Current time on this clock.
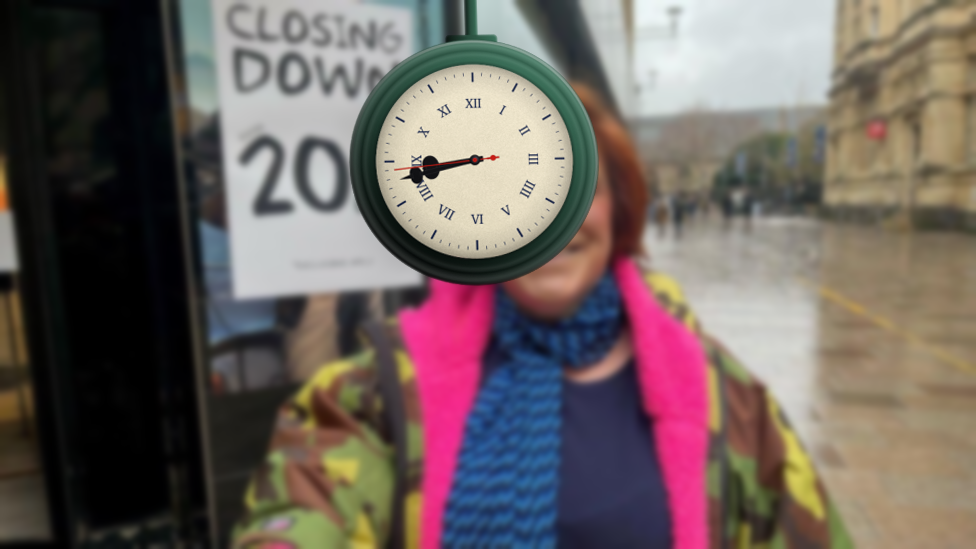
8:42:44
